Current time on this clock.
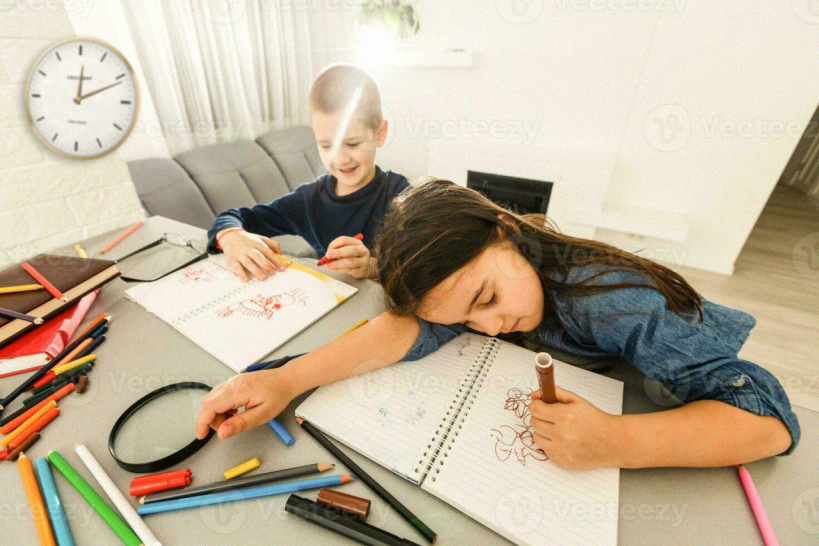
12:11
